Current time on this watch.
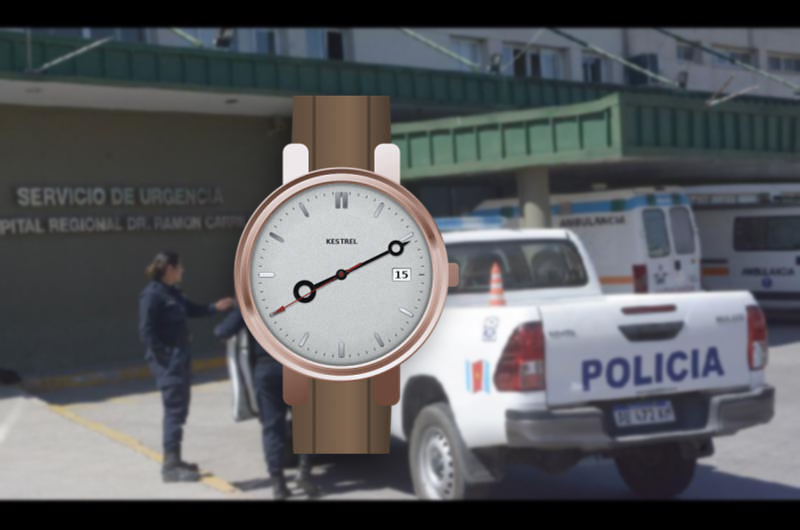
8:10:40
